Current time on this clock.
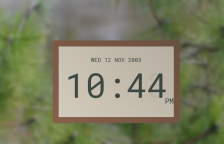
10:44
